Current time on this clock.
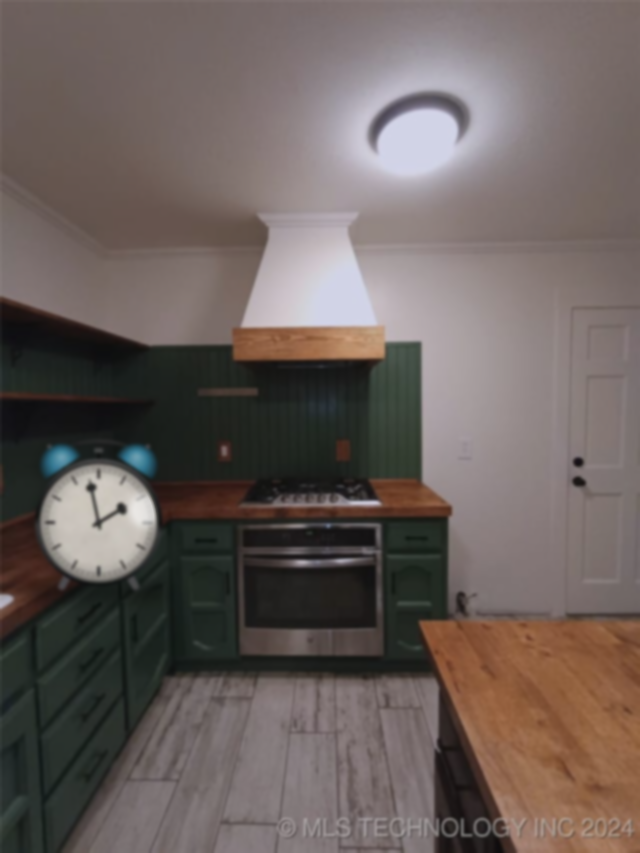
1:58
